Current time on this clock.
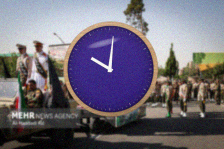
10:01
